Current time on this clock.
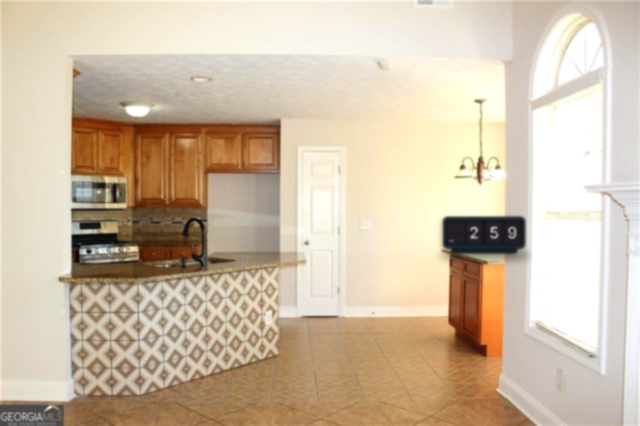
2:59
